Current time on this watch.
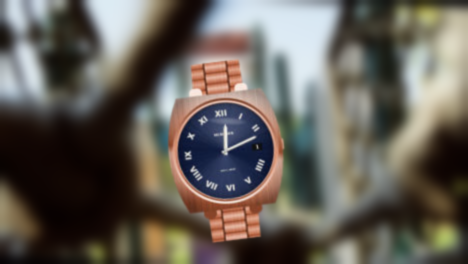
12:12
